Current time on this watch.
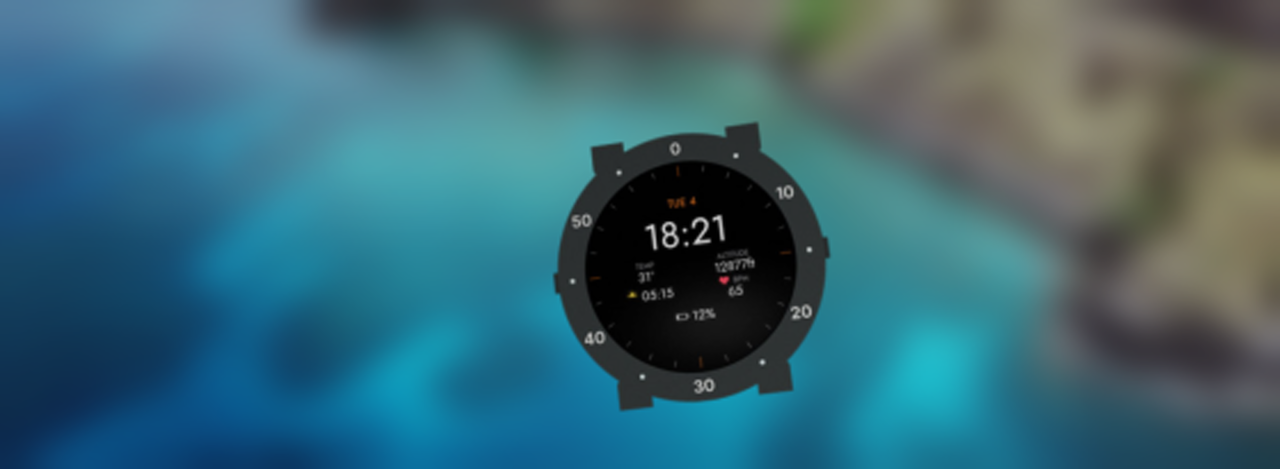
18:21
